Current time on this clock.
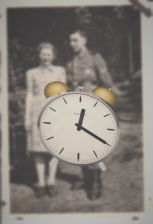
12:20
